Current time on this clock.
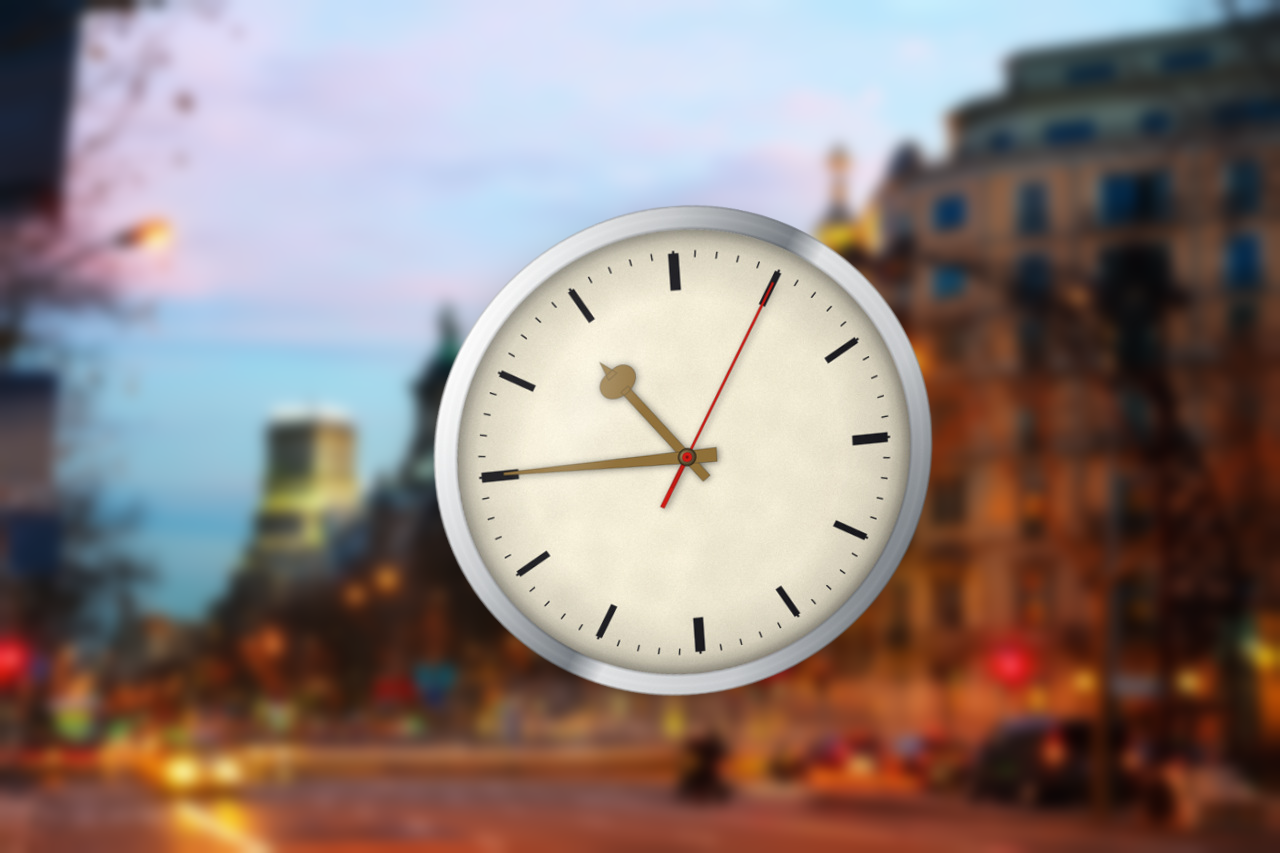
10:45:05
